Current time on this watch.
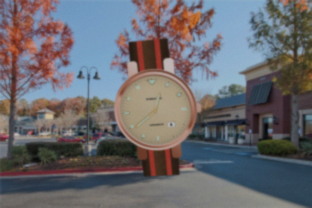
12:39
